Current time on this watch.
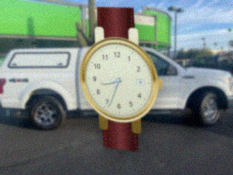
8:34
